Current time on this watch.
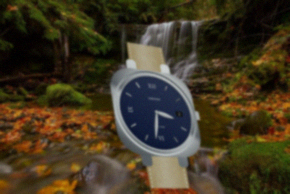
3:32
